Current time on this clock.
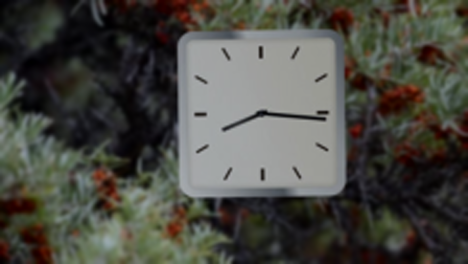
8:16
